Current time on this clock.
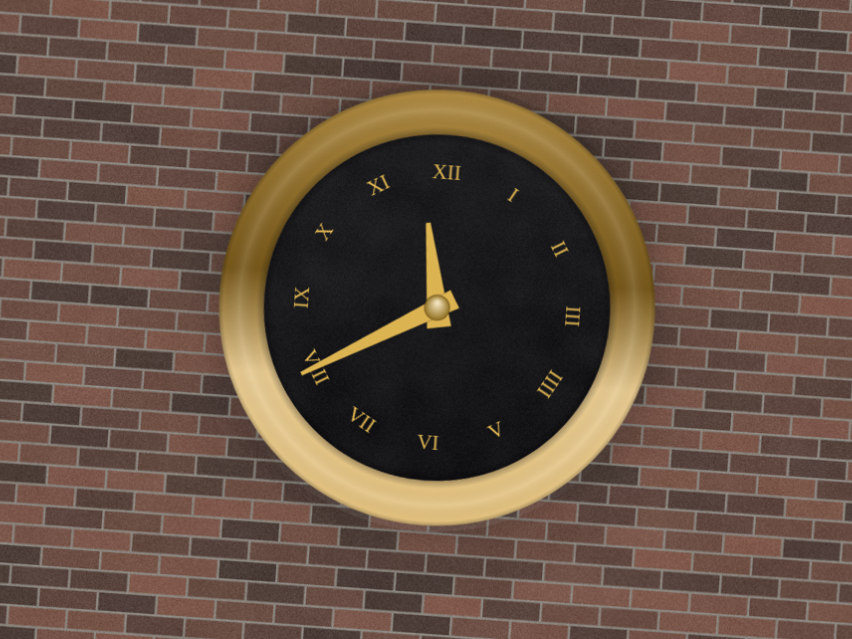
11:40
